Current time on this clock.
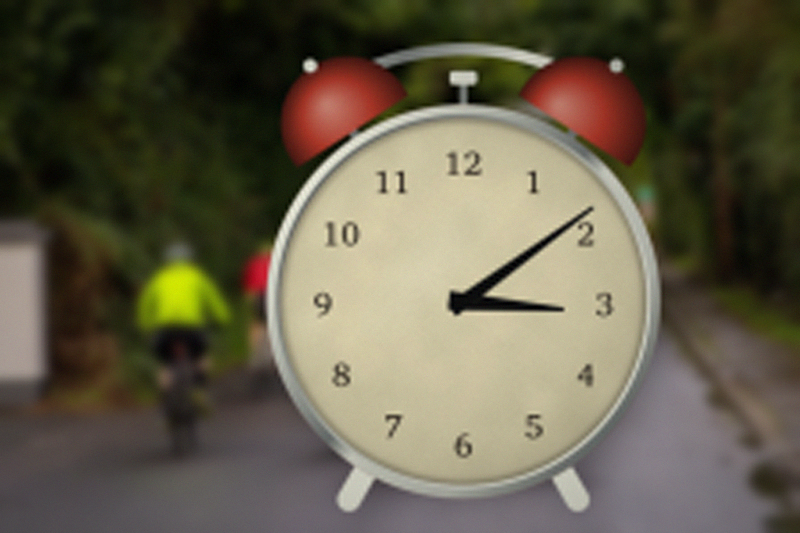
3:09
